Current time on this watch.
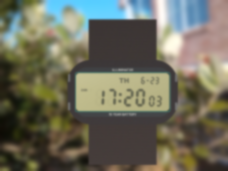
17:20:03
